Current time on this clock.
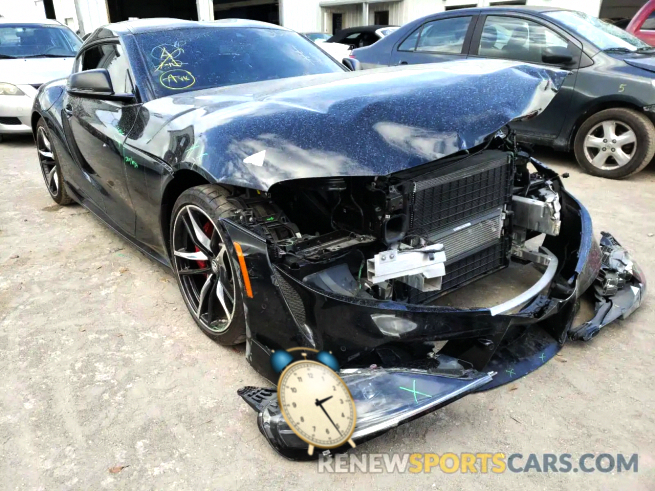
2:26
